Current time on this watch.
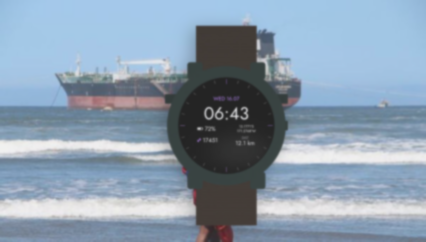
6:43
